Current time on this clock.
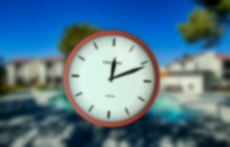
12:11
